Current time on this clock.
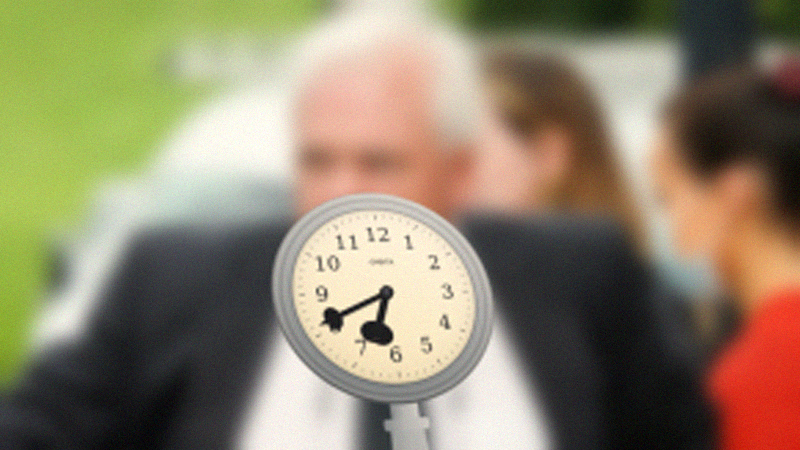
6:41
